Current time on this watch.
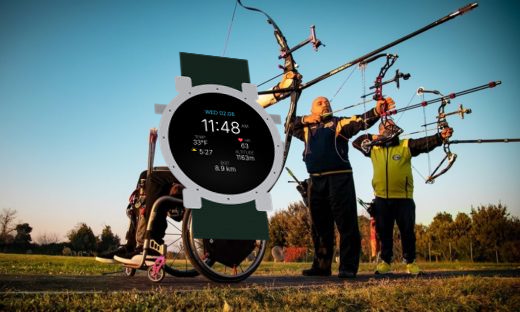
11:48
